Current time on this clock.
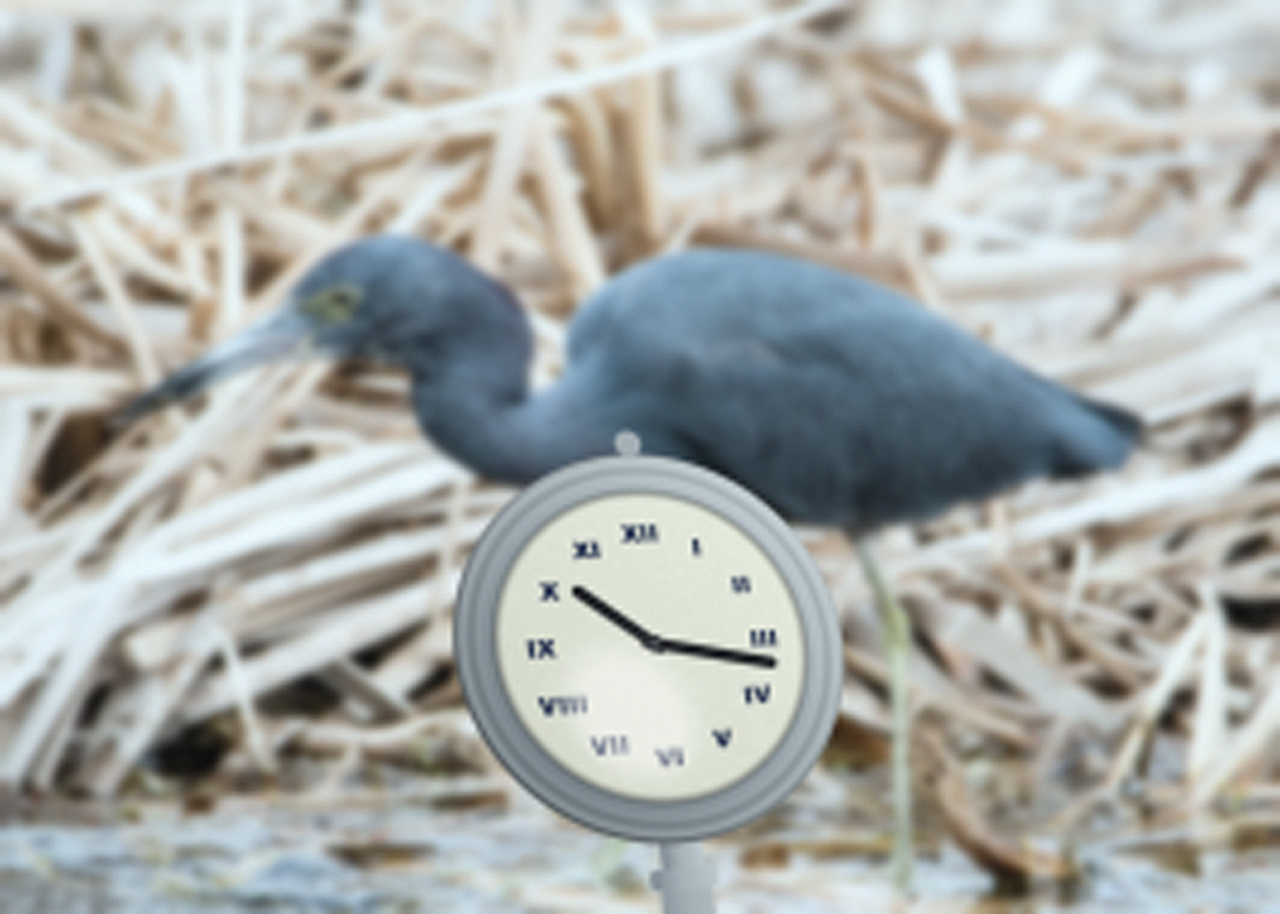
10:17
